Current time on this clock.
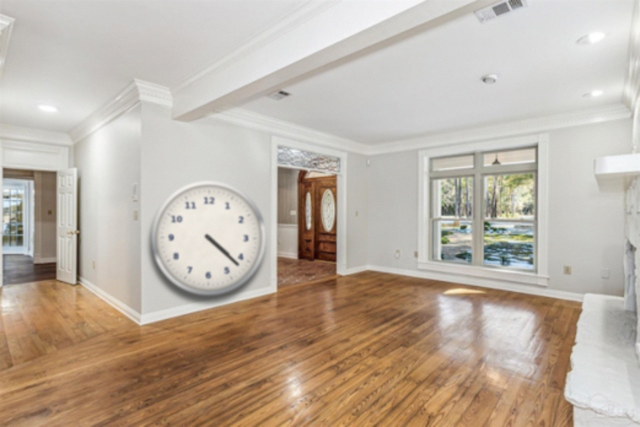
4:22
